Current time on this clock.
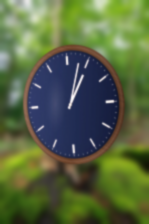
1:03
